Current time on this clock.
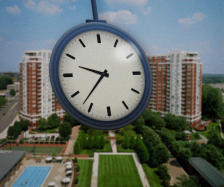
9:37
